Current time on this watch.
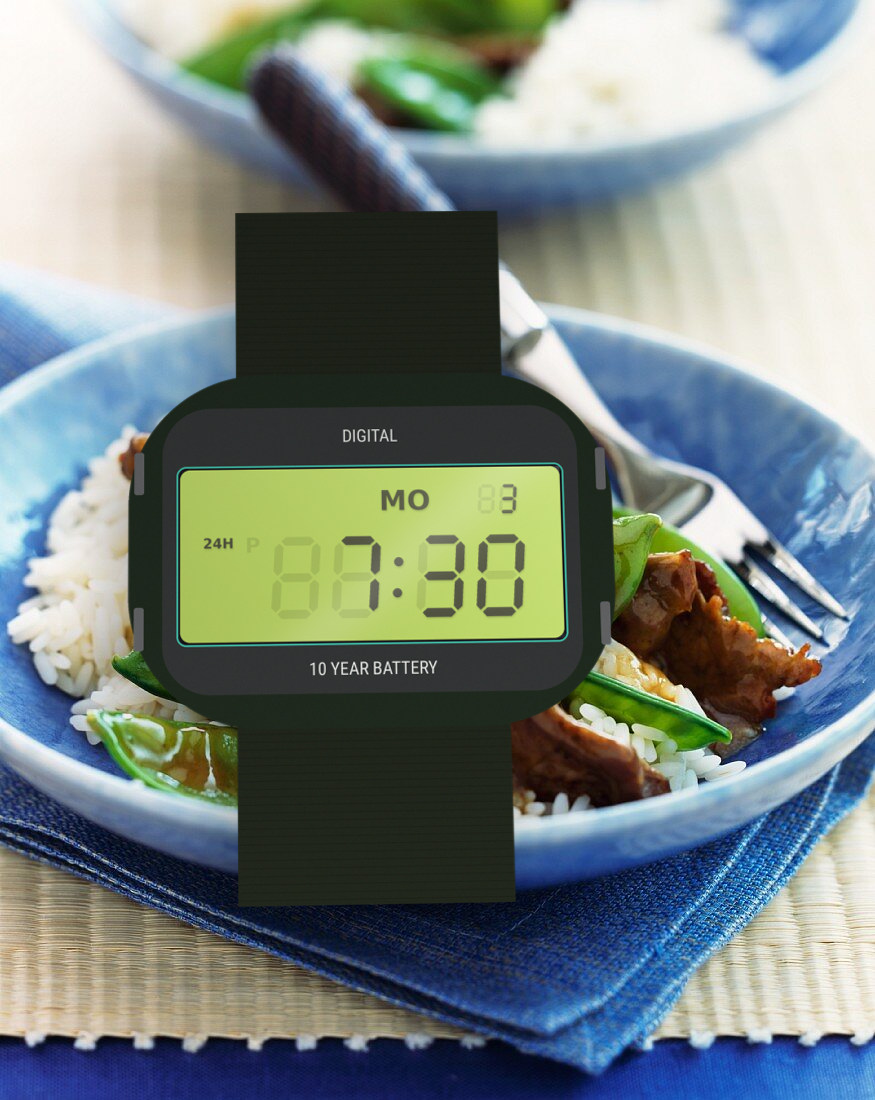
7:30
